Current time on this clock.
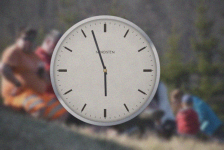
5:57
